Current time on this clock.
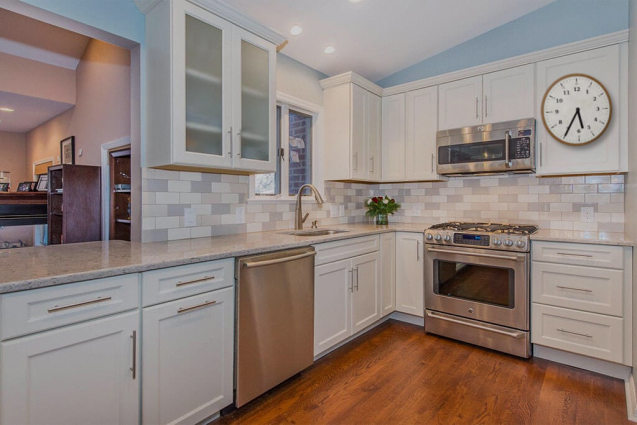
5:35
